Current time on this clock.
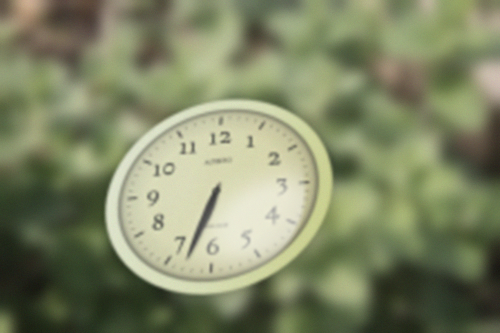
6:33
